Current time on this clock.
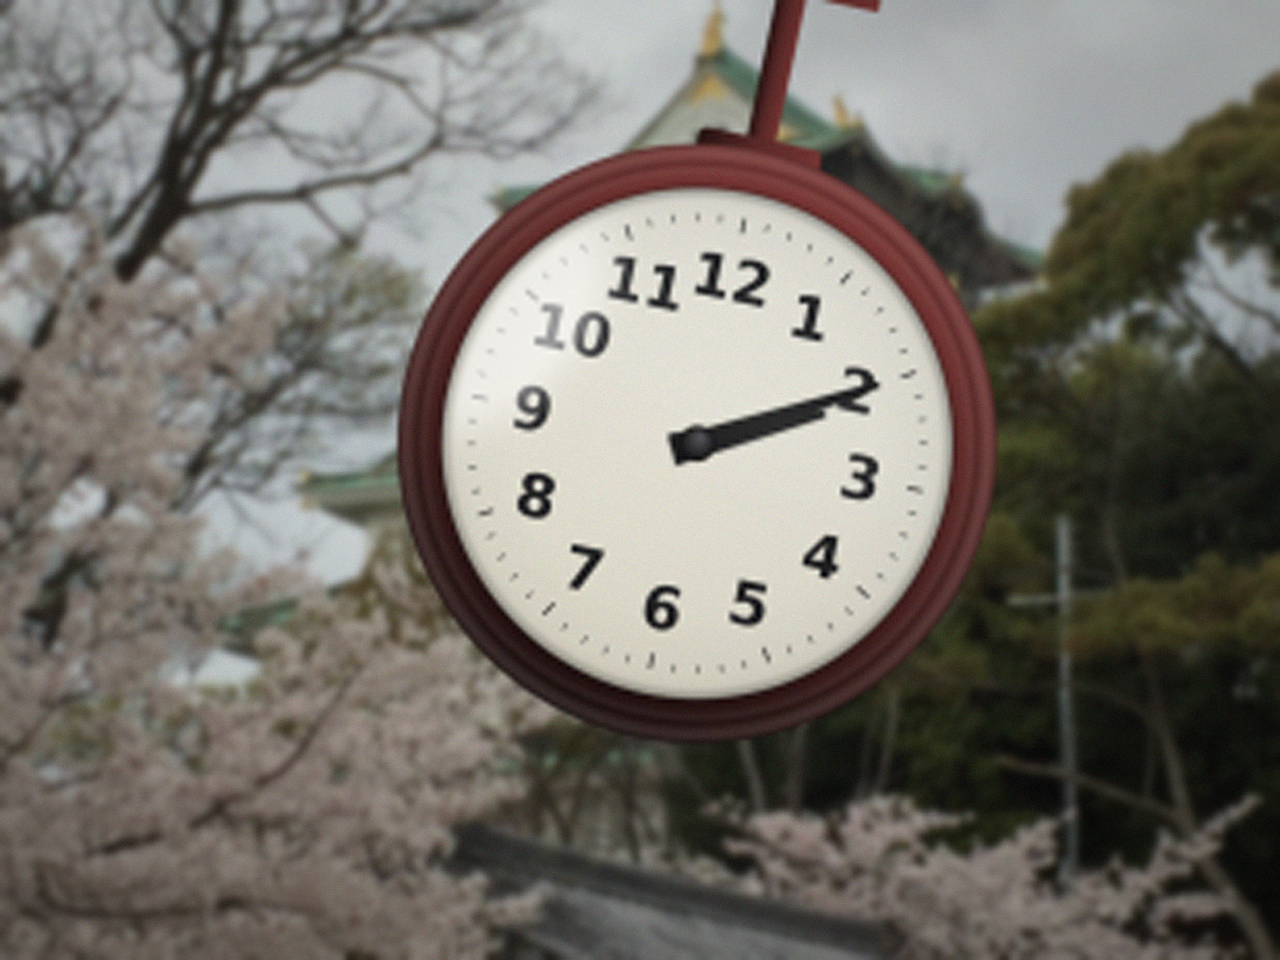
2:10
